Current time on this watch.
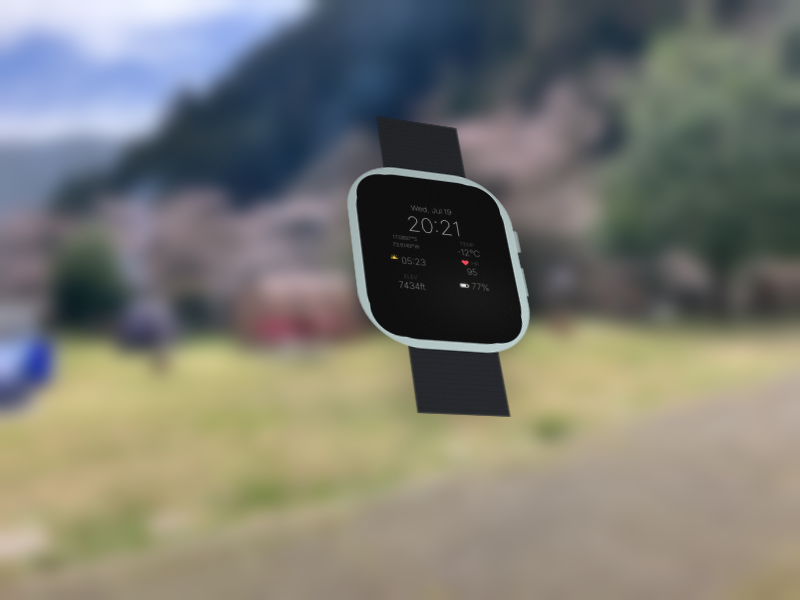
20:21
